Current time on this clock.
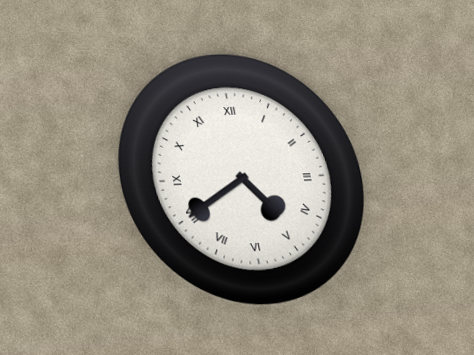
4:40
